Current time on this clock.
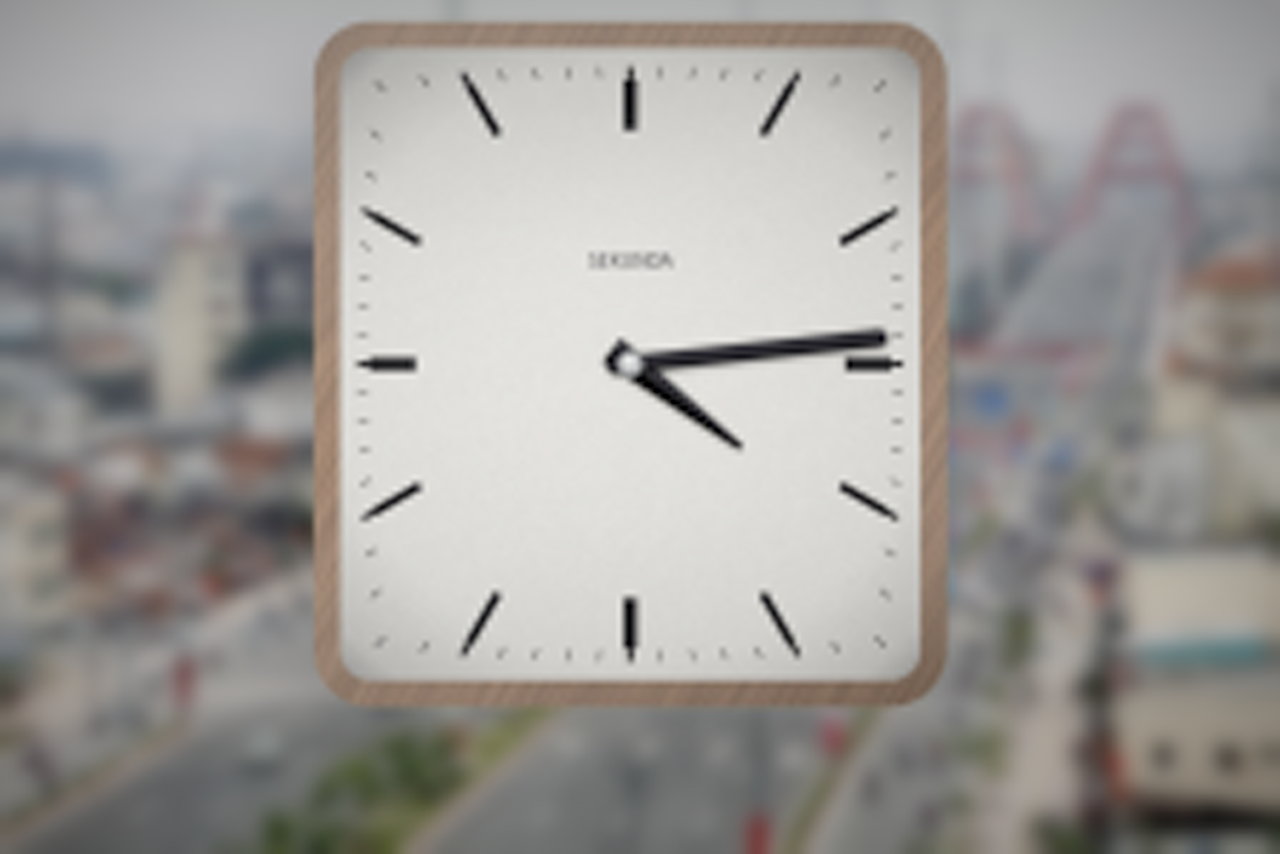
4:14
